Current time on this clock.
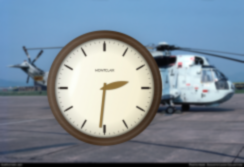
2:31
